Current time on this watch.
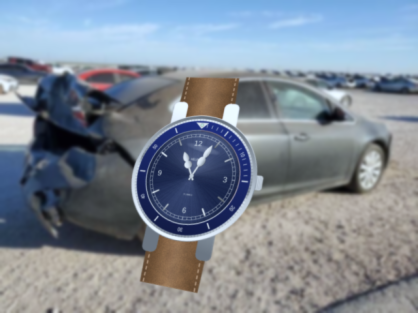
11:04
